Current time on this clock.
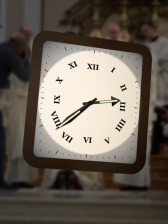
2:38
